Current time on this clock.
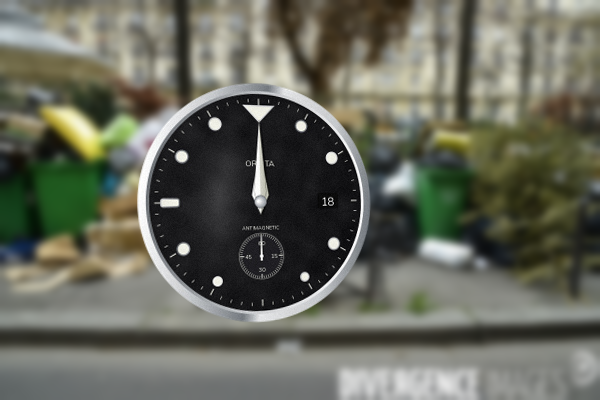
12:00
